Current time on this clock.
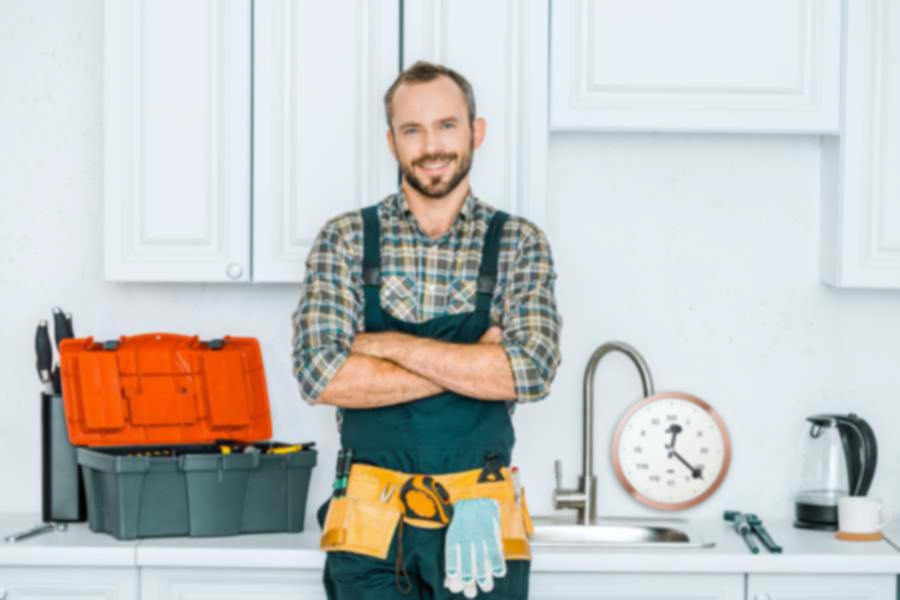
12:22
